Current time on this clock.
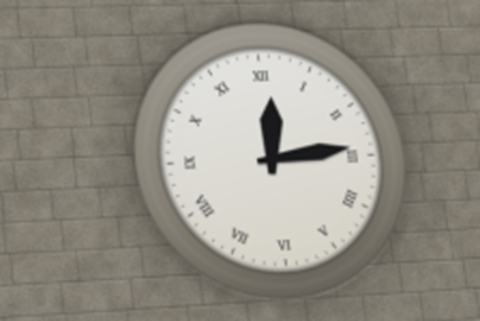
12:14
